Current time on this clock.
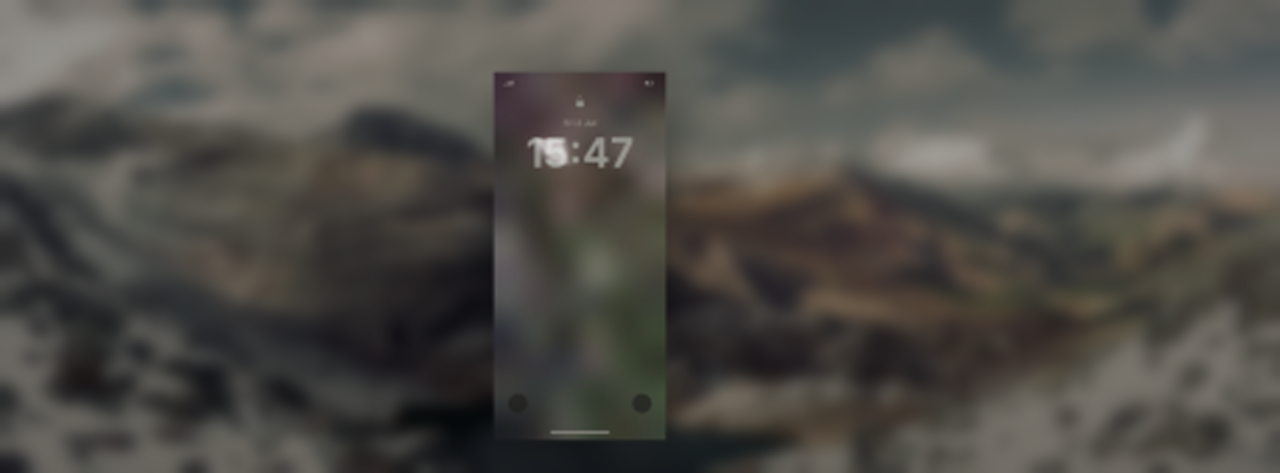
15:47
